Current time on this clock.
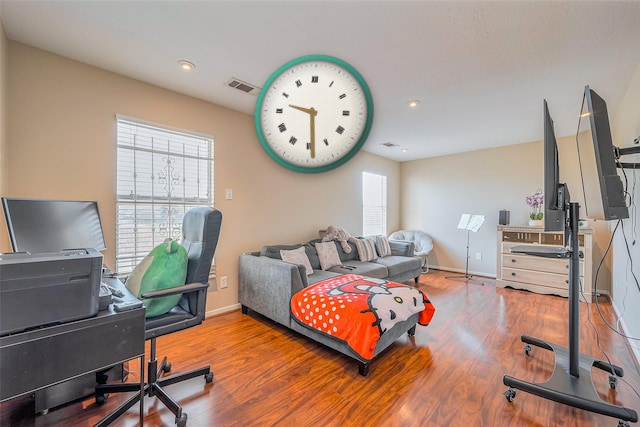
9:29
